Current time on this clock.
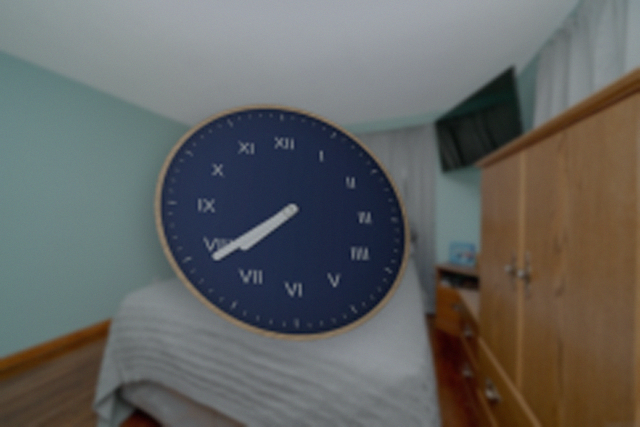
7:39
